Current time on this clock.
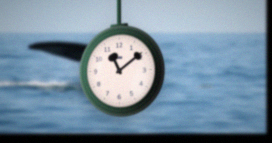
11:09
